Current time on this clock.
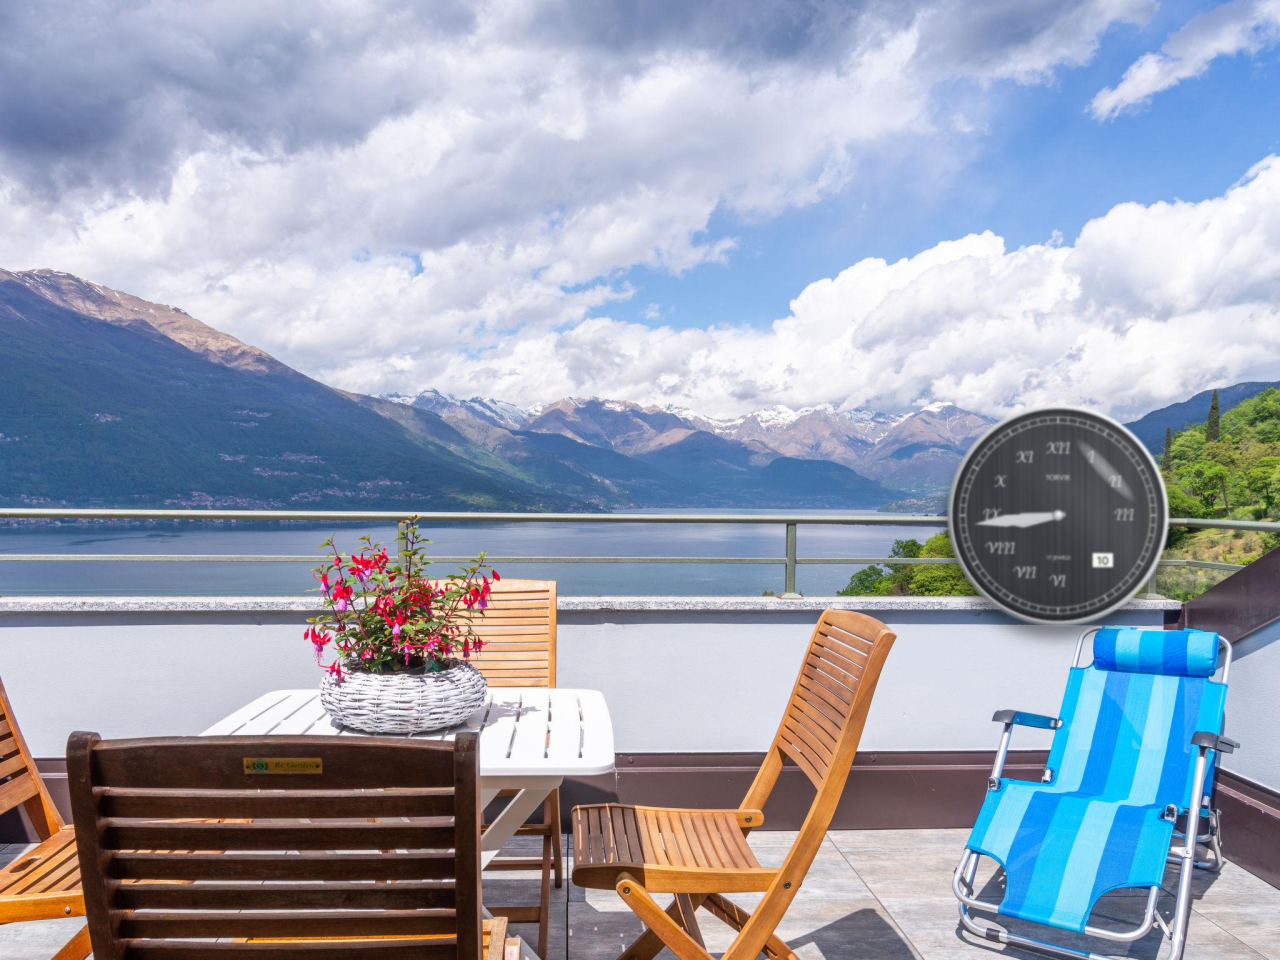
8:44
